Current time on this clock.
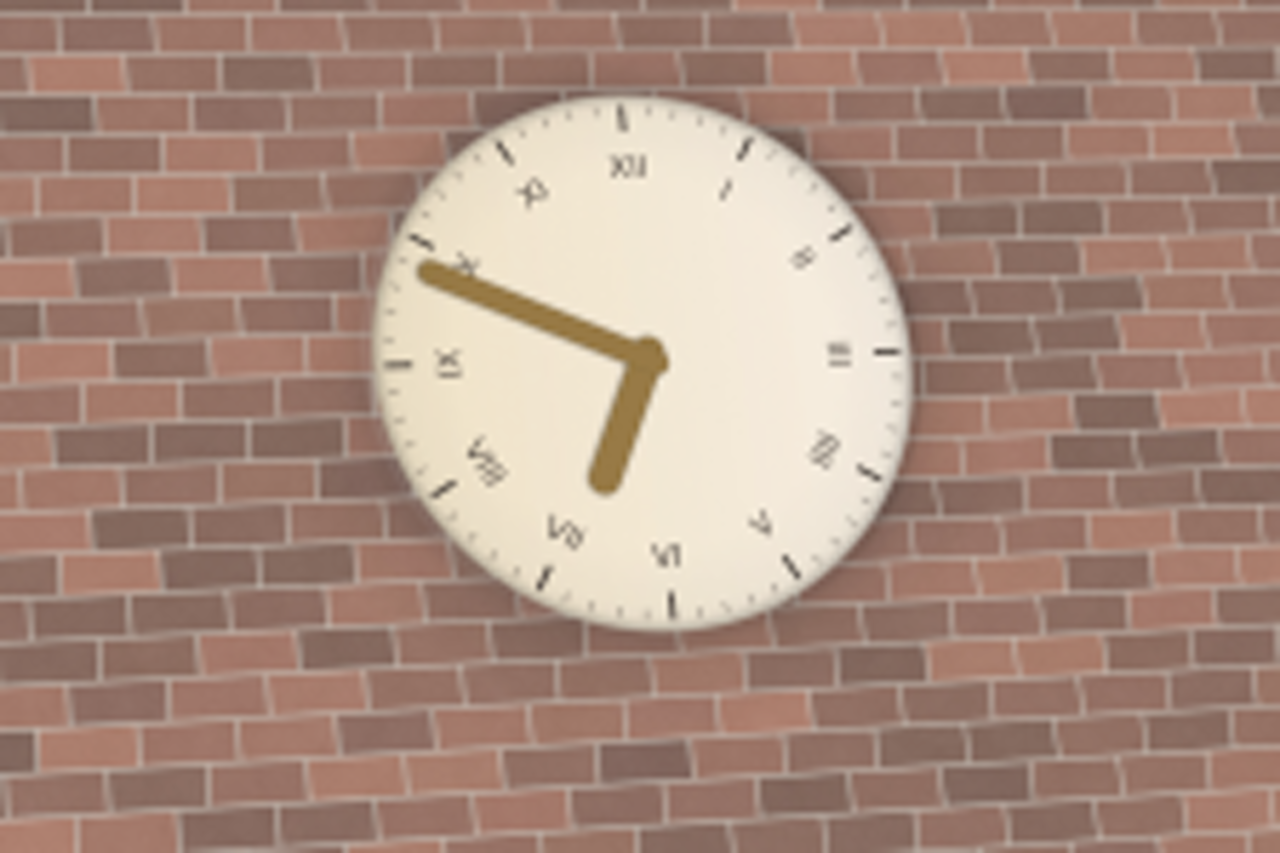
6:49
